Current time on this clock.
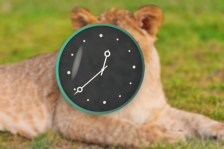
12:39
